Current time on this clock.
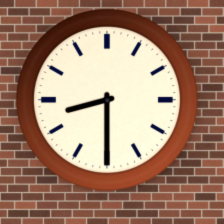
8:30
